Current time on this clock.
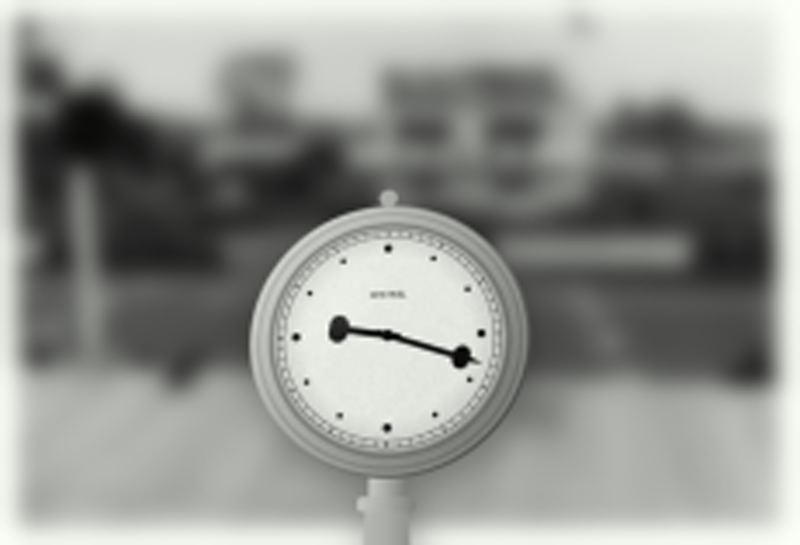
9:18
